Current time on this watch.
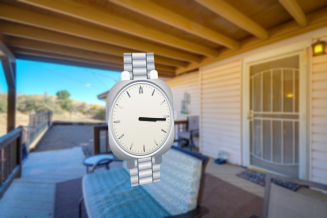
3:16
